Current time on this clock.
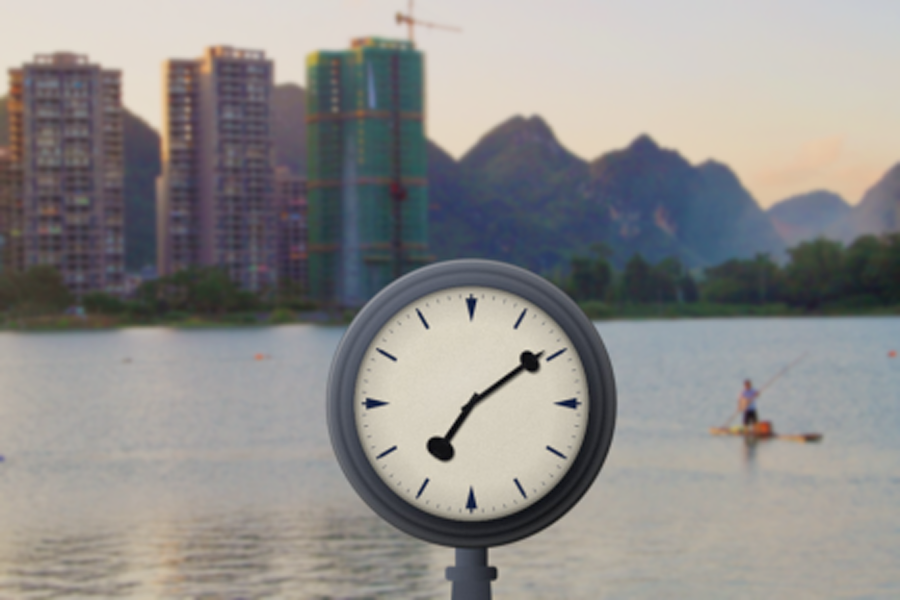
7:09
